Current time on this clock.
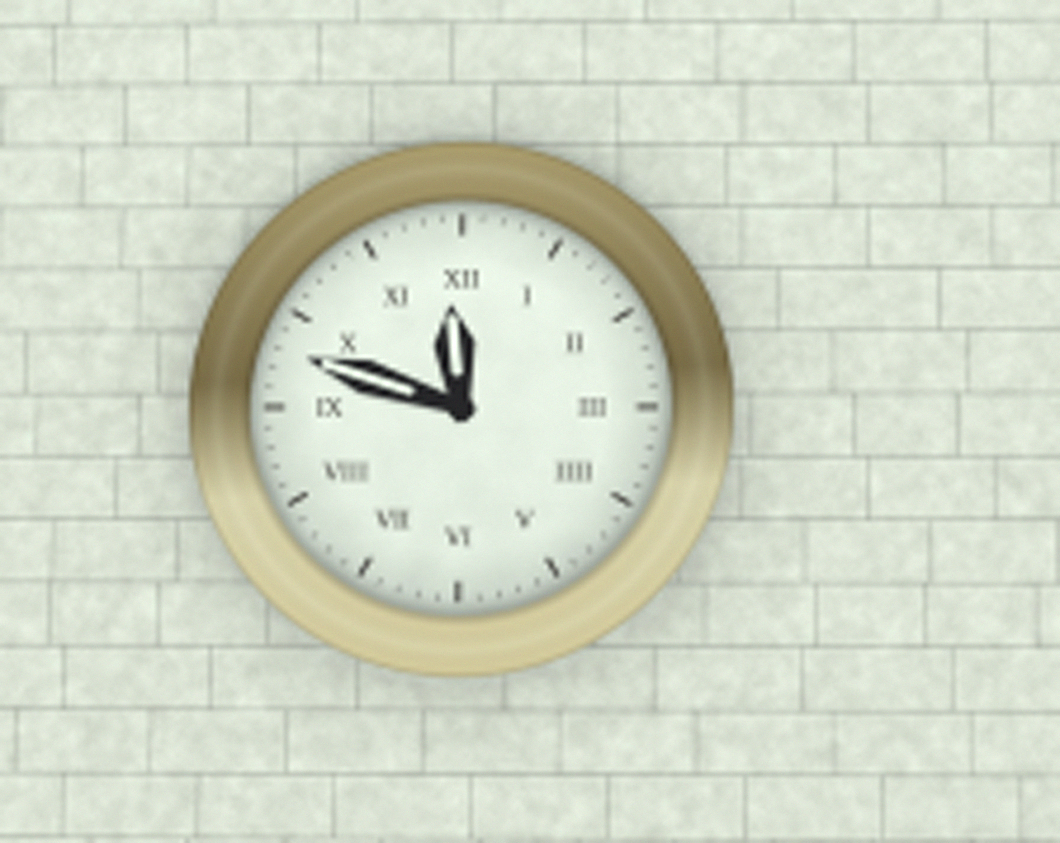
11:48
